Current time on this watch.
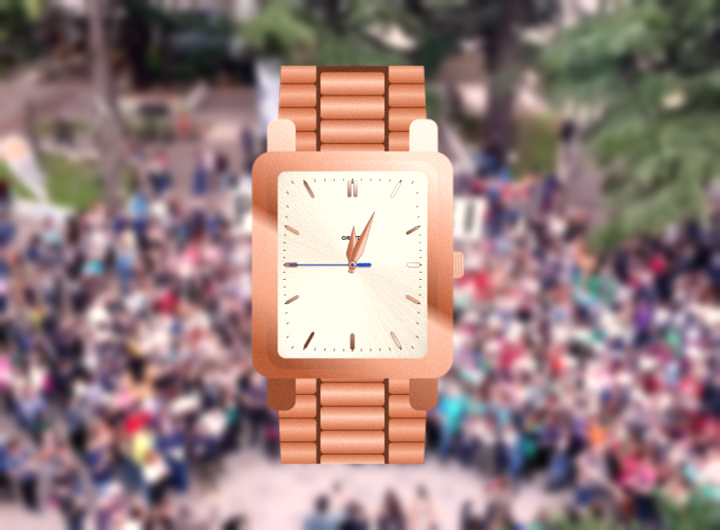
12:03:45
